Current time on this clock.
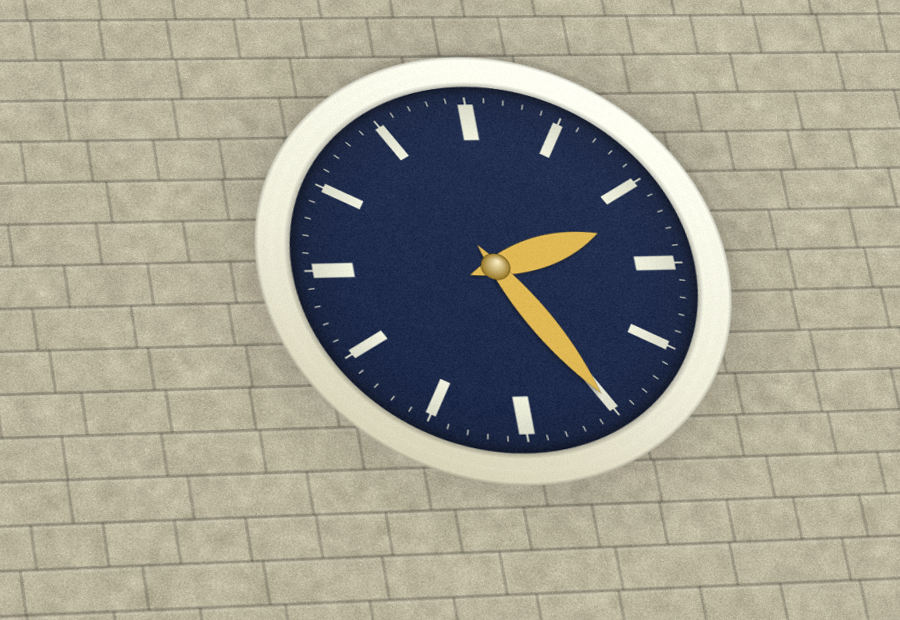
2:25
